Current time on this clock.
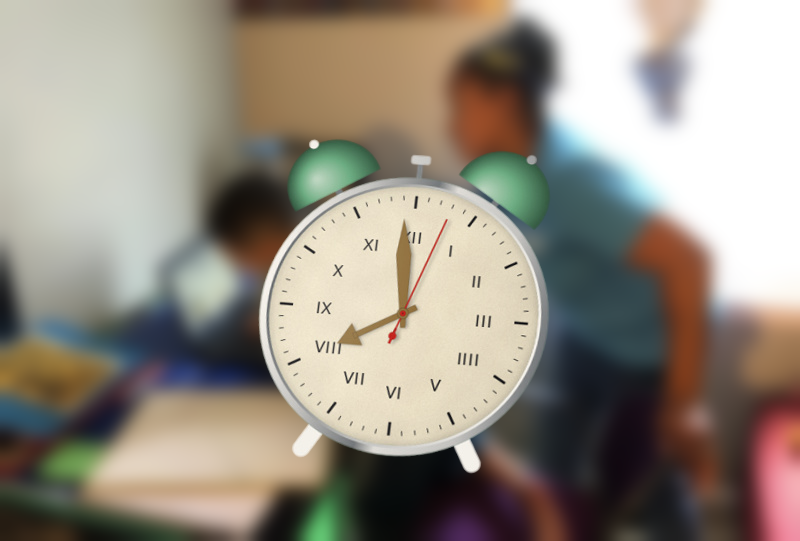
7:59:03
